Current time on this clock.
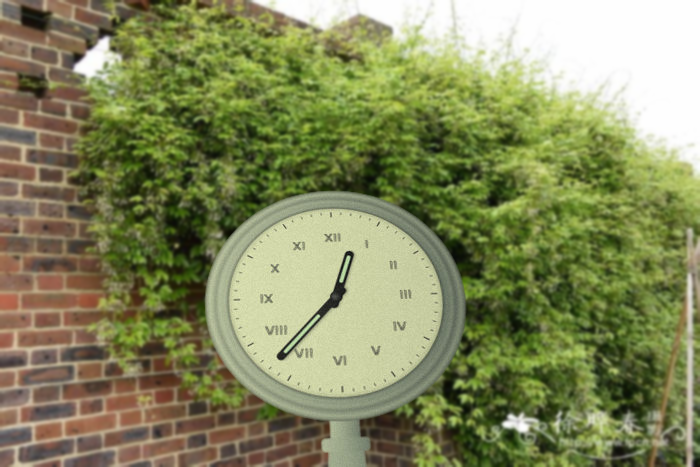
12:37
